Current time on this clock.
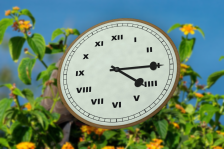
4:15
